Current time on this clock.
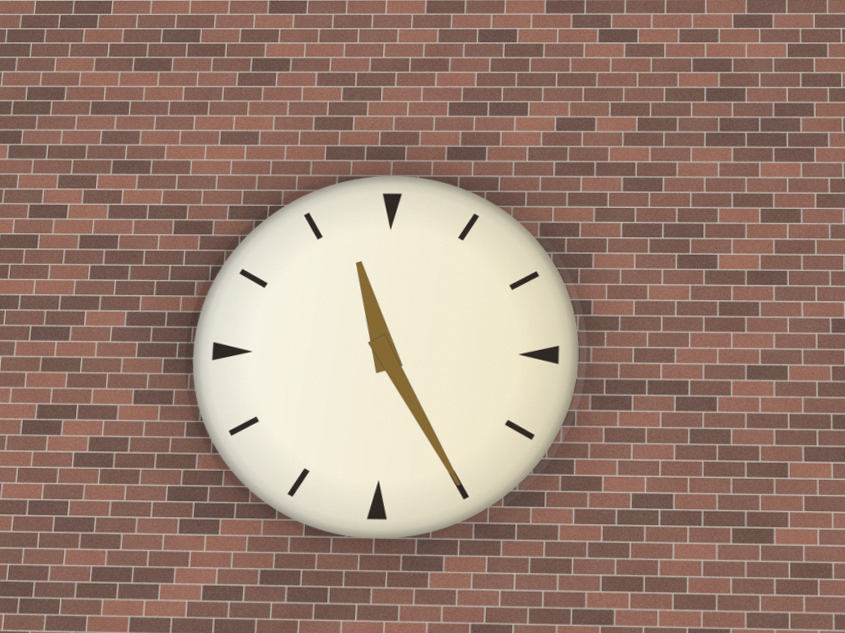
11:25
